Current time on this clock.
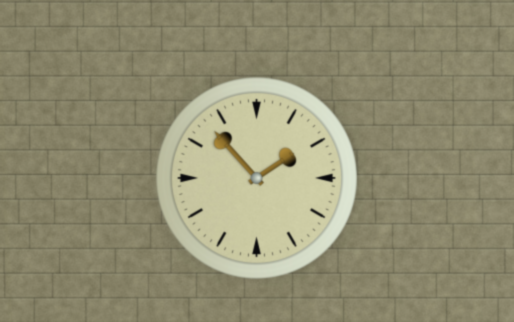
1:53
